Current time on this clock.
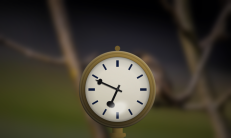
6:49
